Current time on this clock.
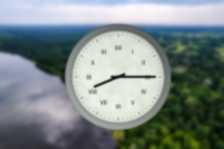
8:15
